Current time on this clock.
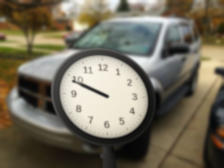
9:49
